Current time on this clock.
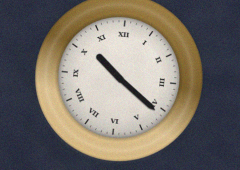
10:21
